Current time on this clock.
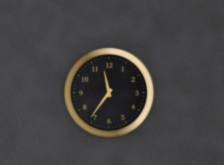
11:36
